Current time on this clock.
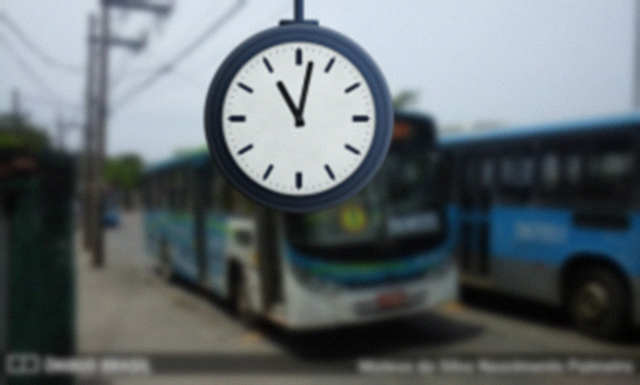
11:02
